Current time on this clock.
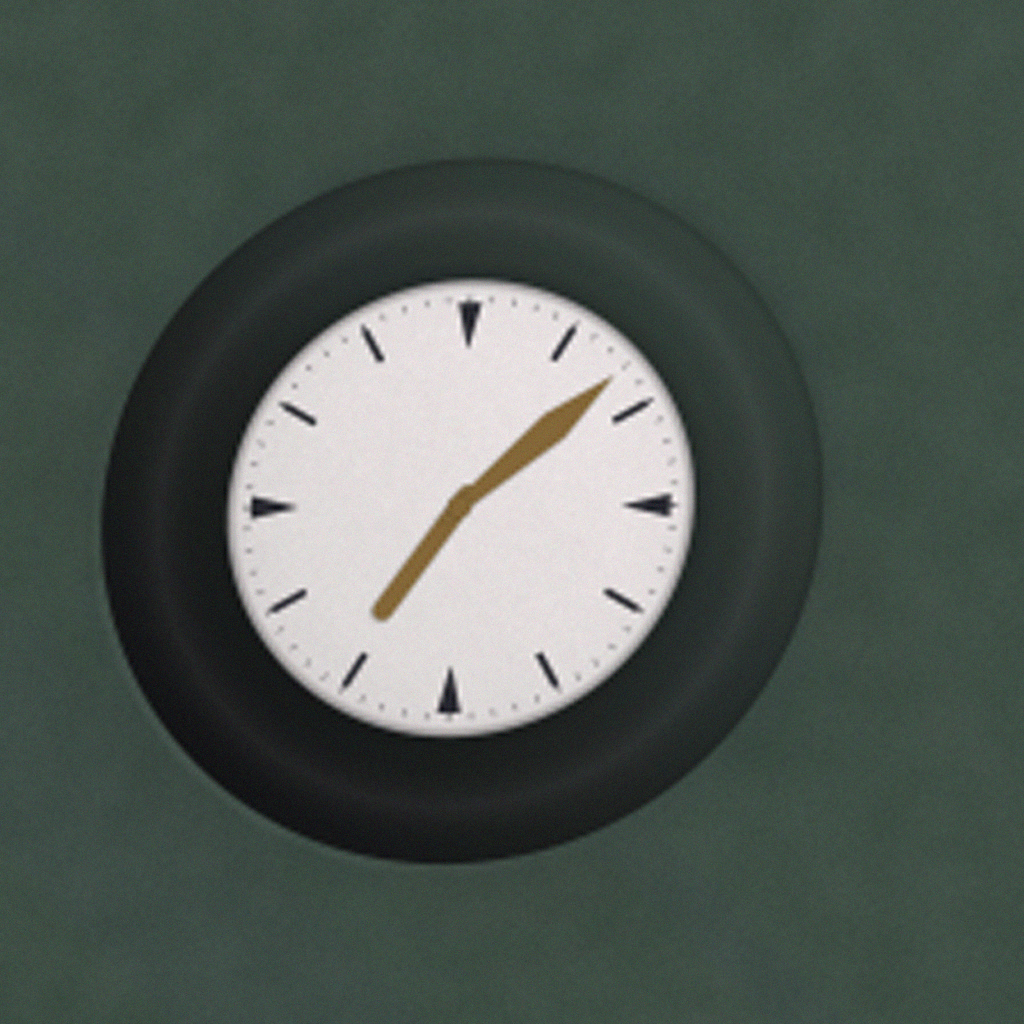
7:08
